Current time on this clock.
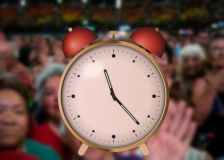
11:23
